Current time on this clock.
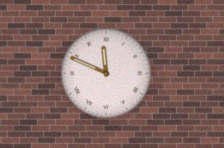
11:49
